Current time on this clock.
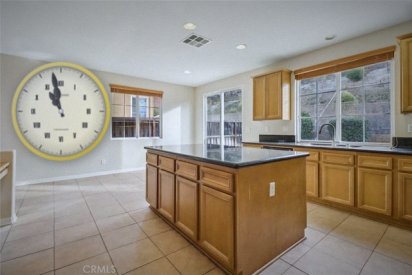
10:58
